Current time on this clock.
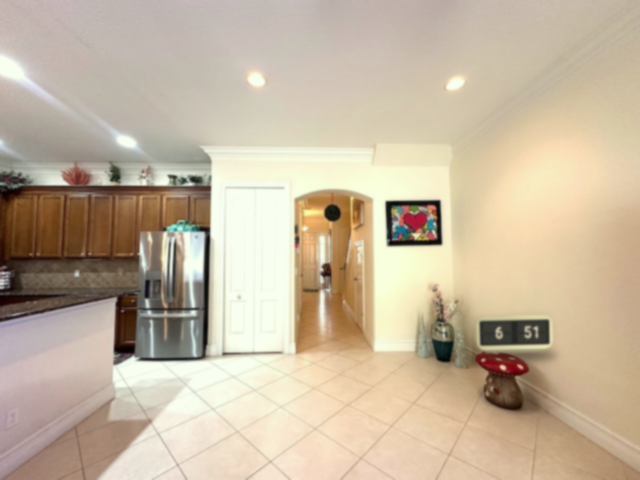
6:51
